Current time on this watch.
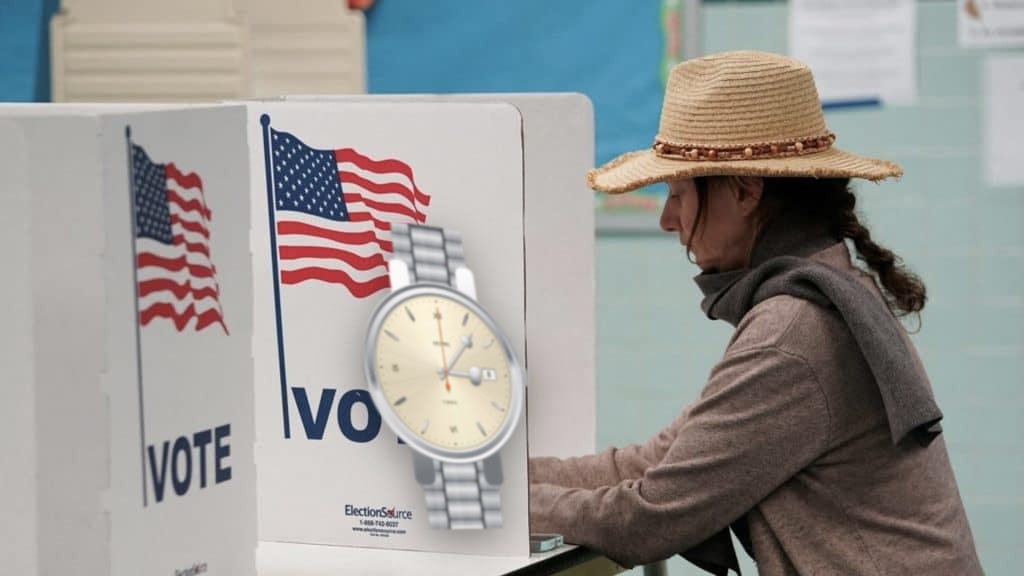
3:07:00
